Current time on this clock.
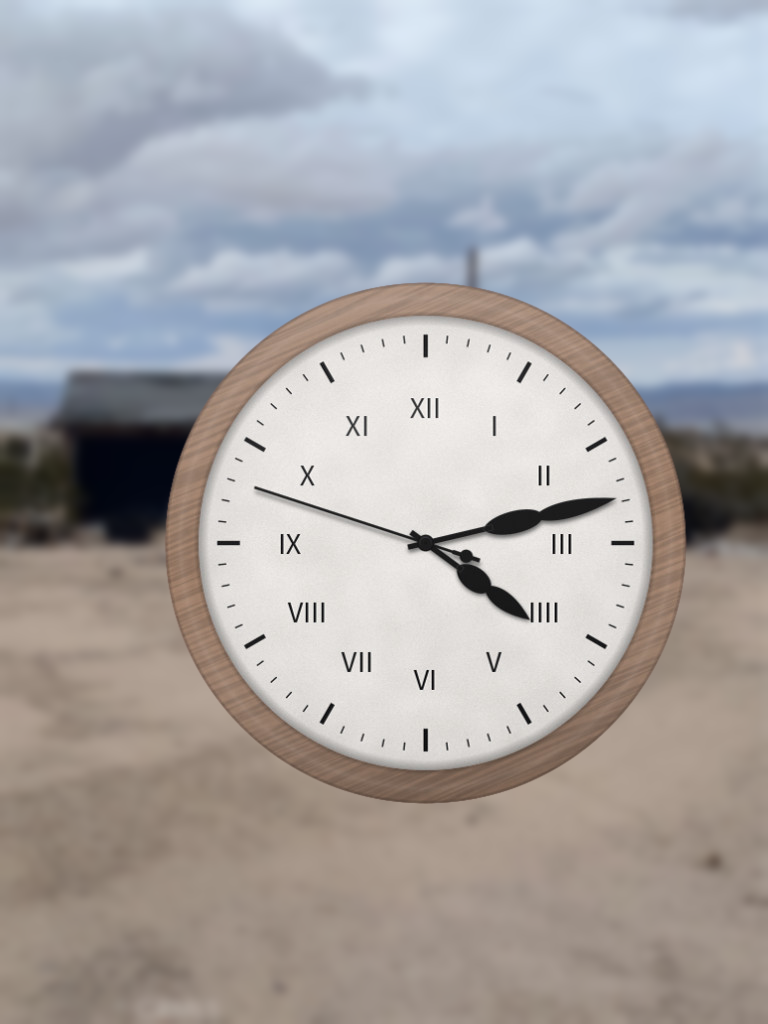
4:12:48
